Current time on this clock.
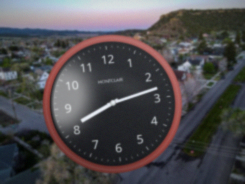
8:13
